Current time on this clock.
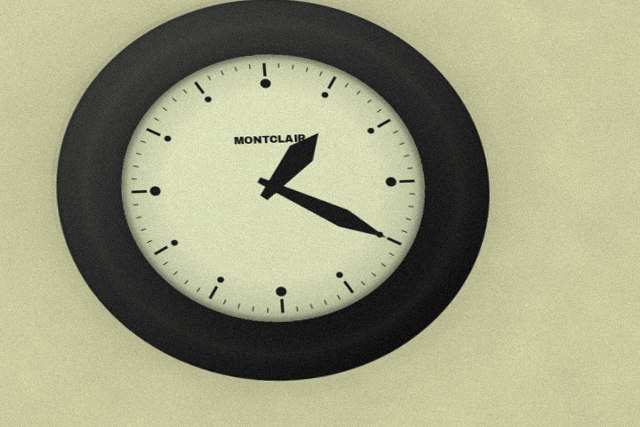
1:20
